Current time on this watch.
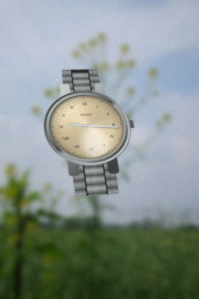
9:16
